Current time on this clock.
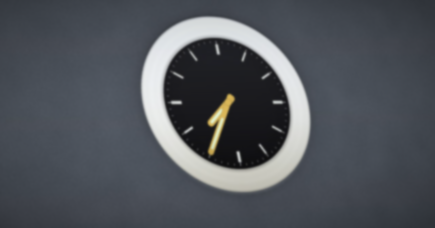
7:35
